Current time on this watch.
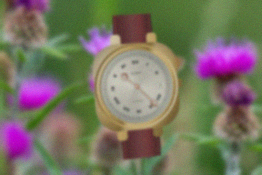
10:23
